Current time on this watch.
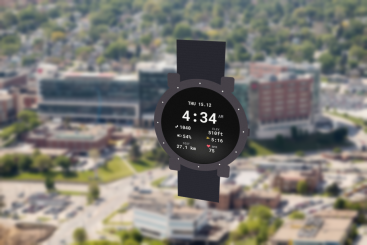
4:34
